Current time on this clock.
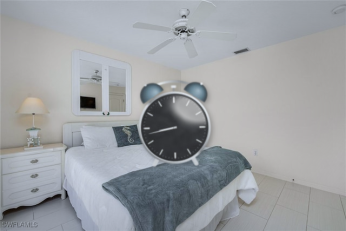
8:43
